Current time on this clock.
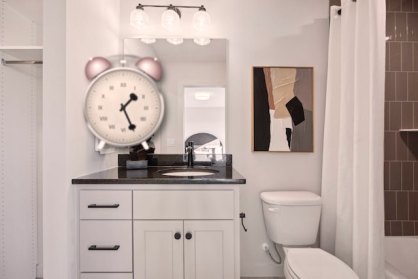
1:26
